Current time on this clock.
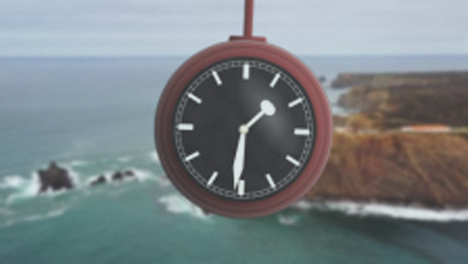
1:31
